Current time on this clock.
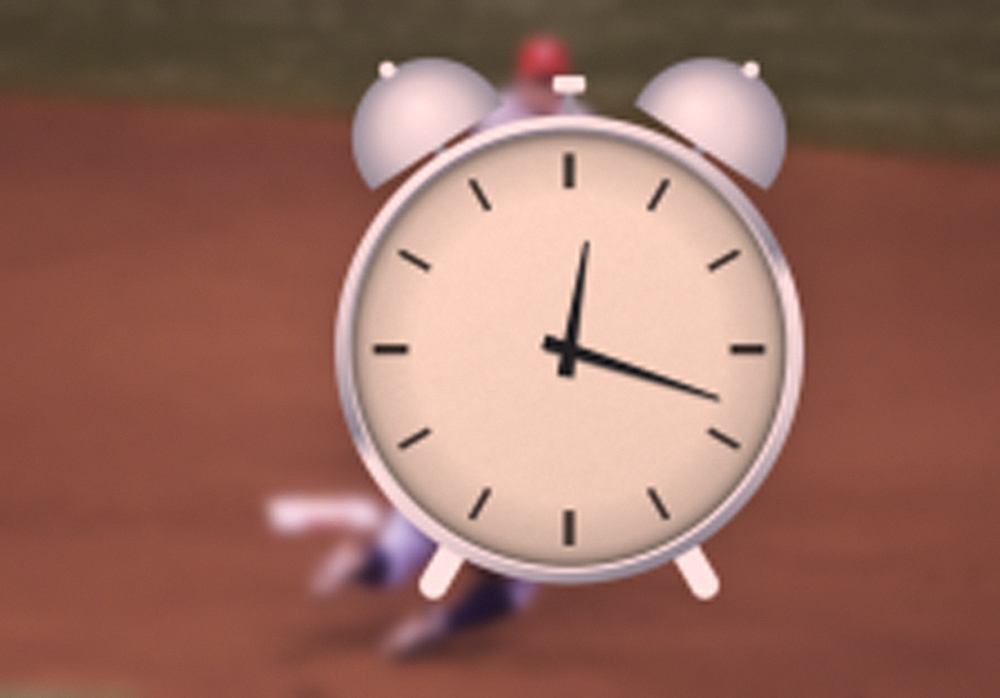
12:18
